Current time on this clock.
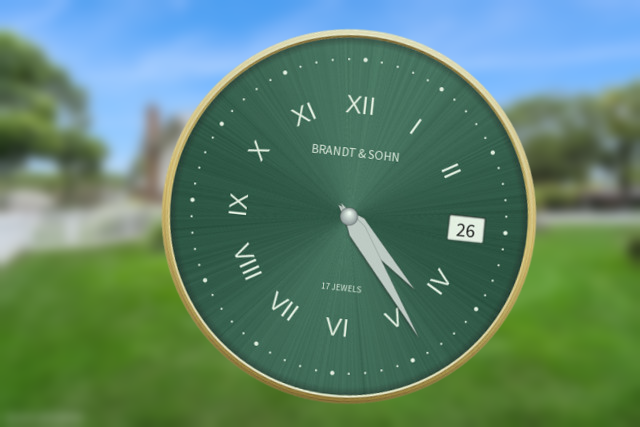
4:24
